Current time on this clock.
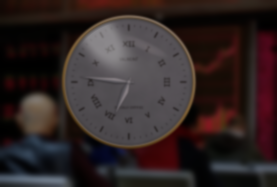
6:46
